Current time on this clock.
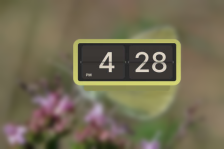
4:28
